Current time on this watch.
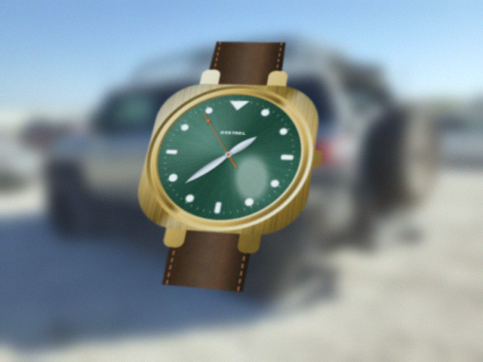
1:37:54
